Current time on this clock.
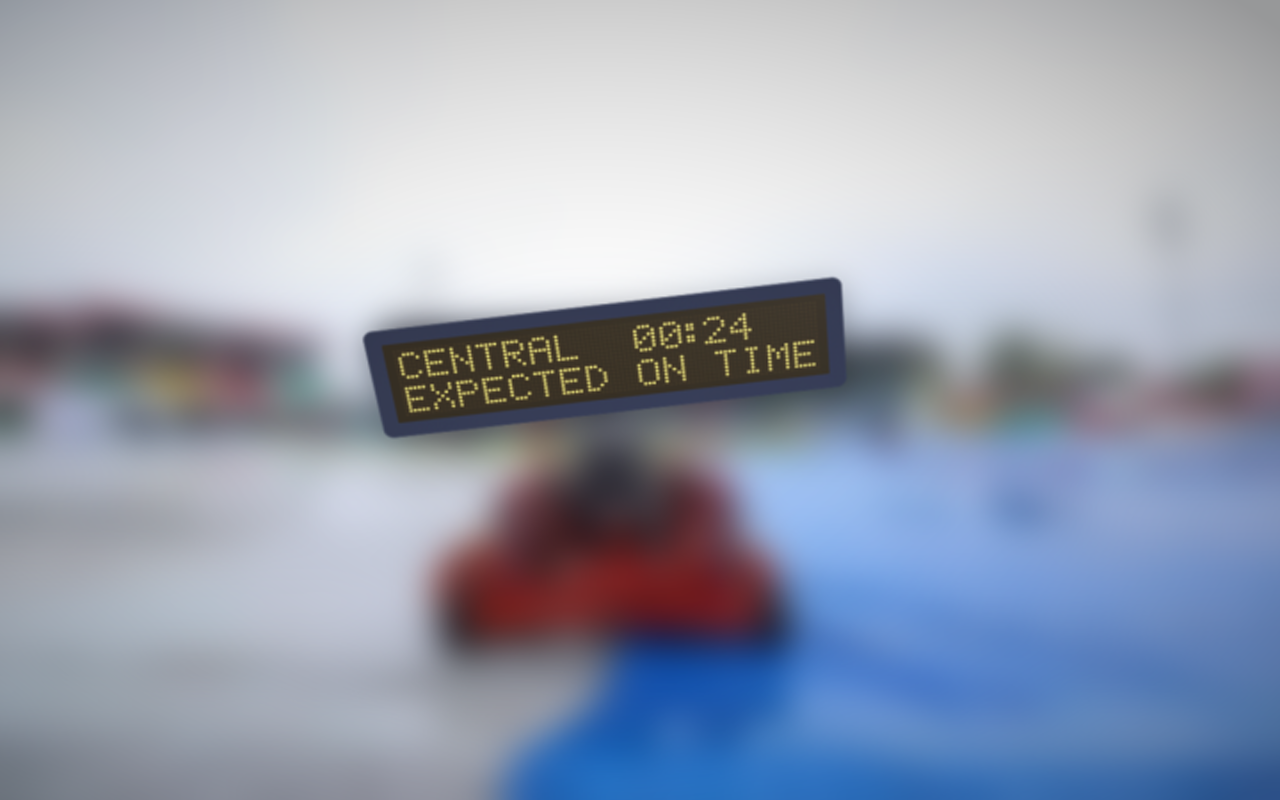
0:24
